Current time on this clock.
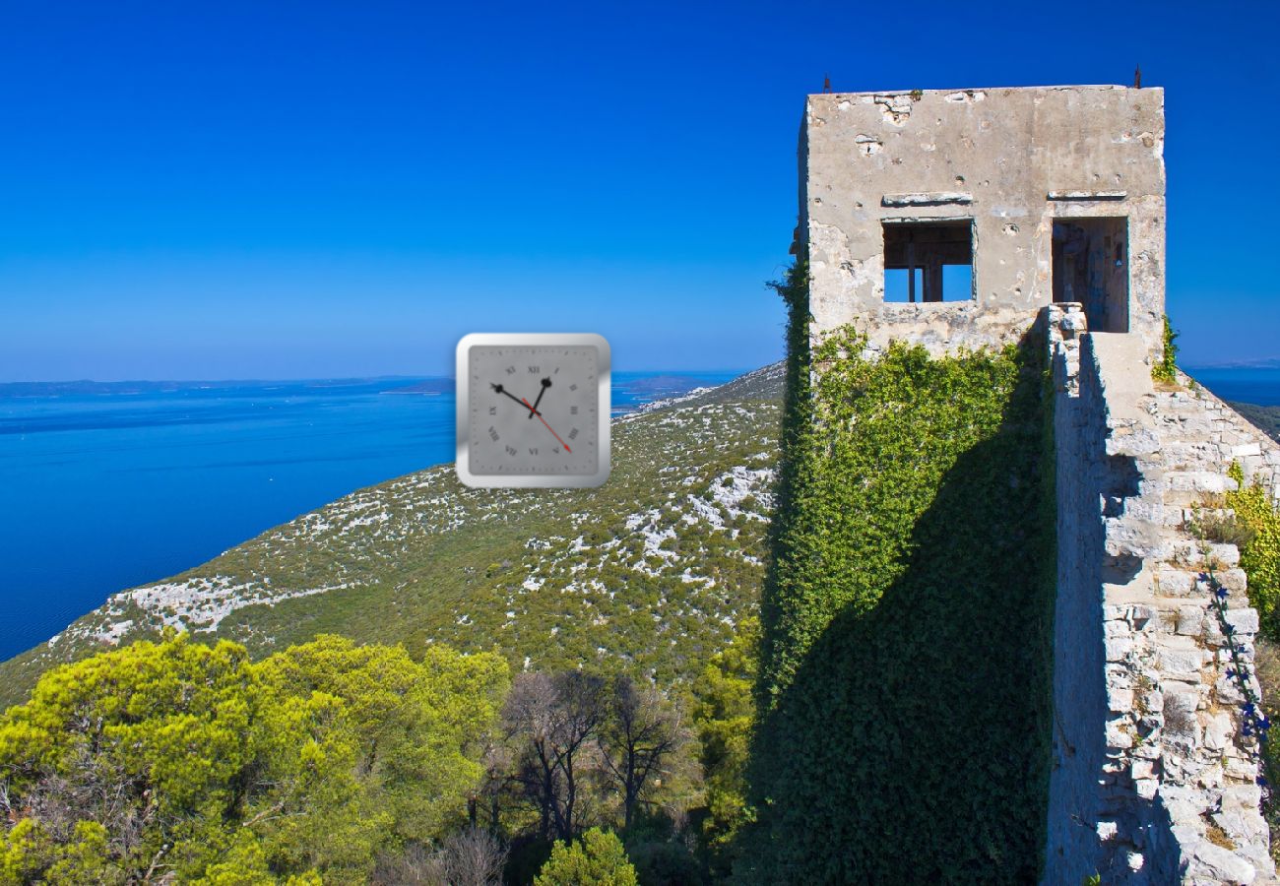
12:50:23
